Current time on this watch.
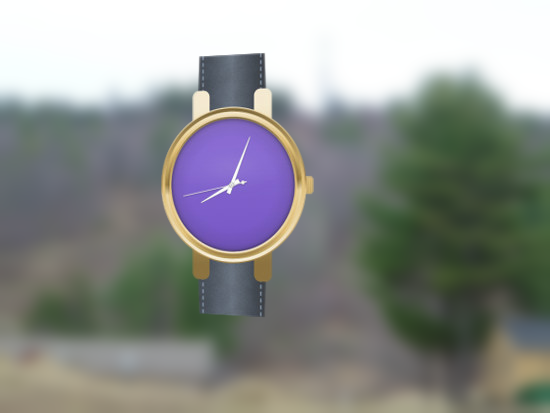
8:03:43
